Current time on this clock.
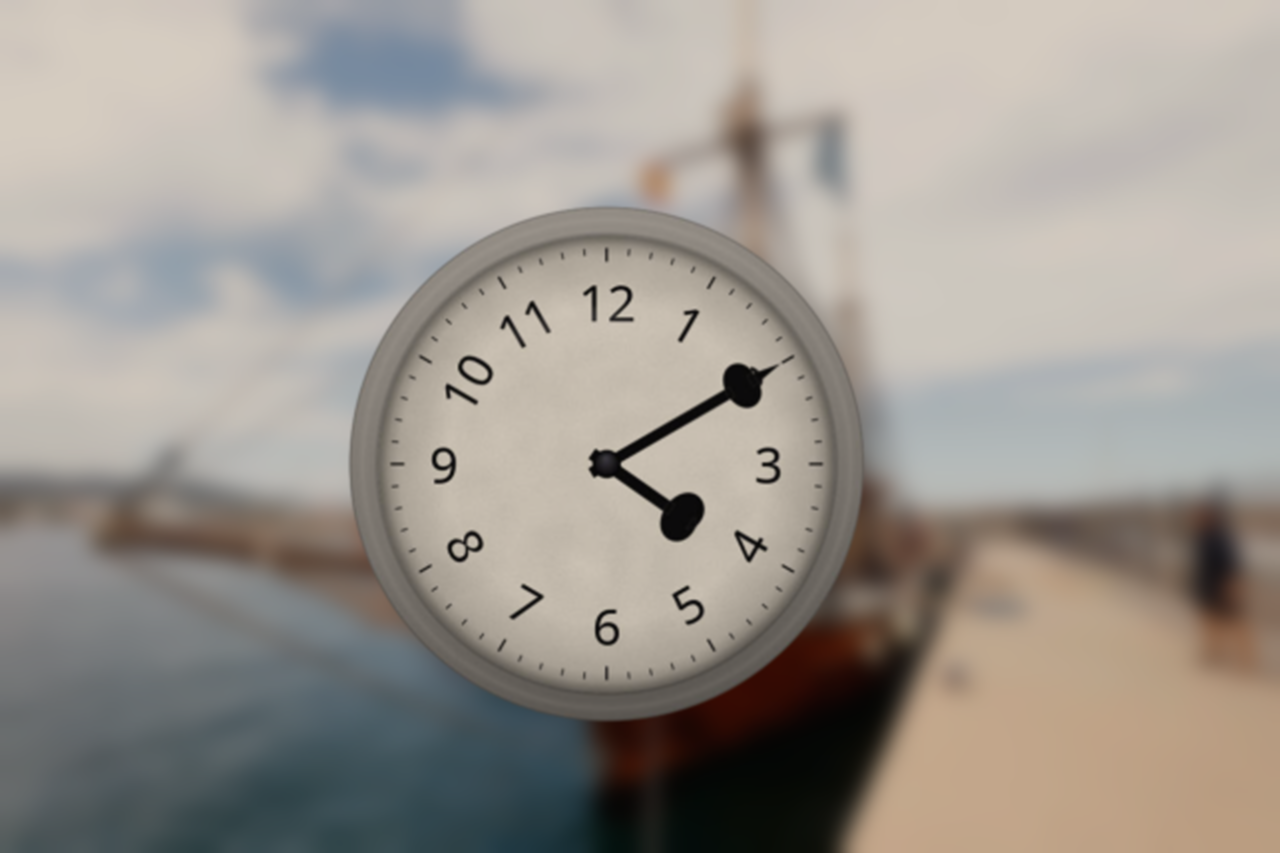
4:10
